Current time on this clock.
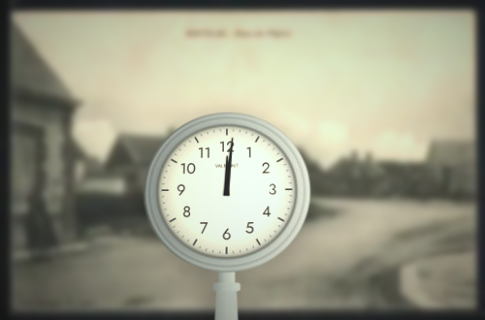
12:01
